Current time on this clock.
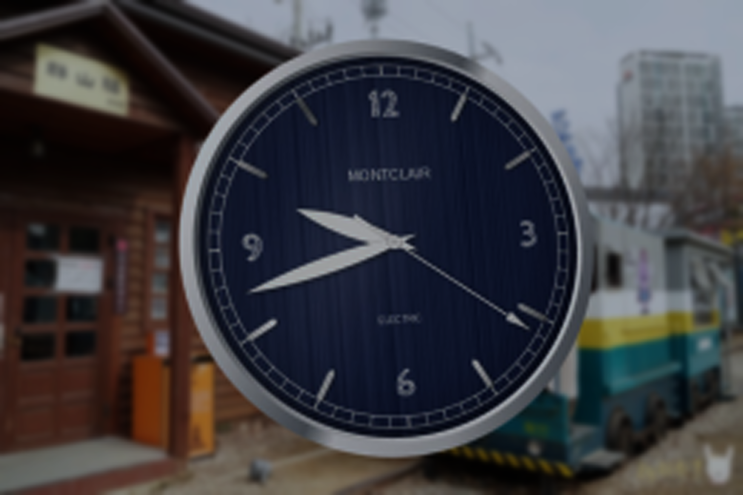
9:42:21
